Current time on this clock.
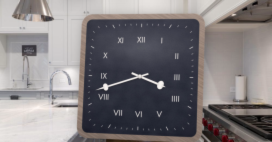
3:42
